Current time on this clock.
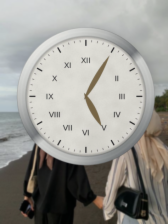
5:05
